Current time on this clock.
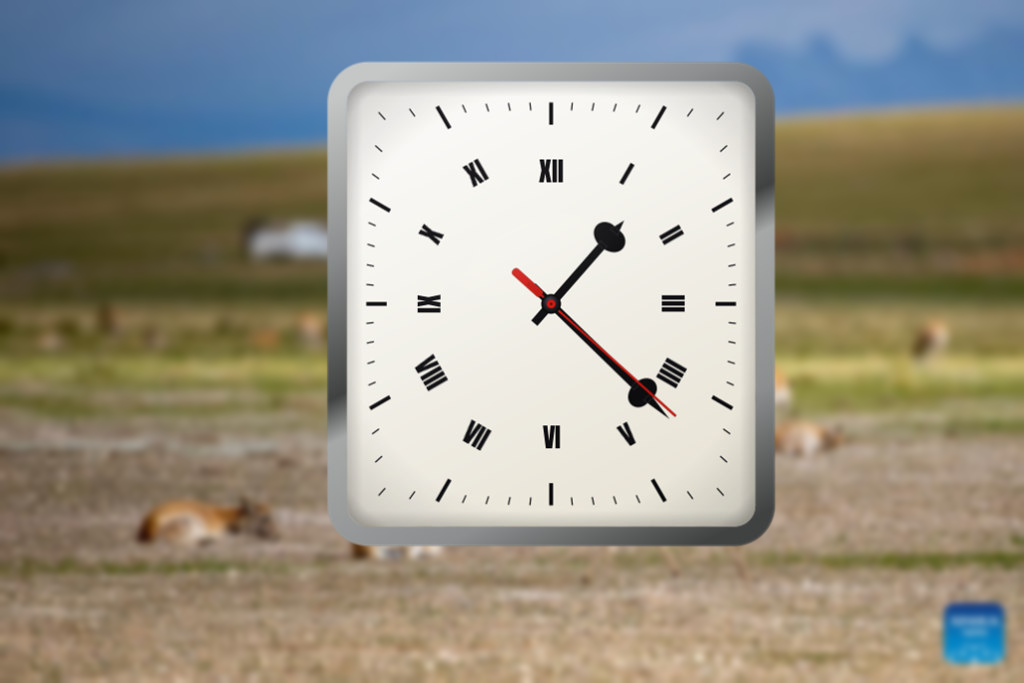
1:22:22
